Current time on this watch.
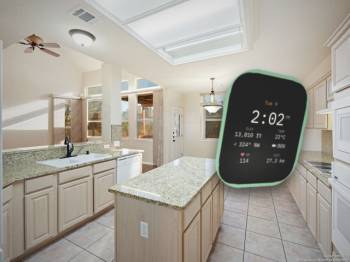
2:02
